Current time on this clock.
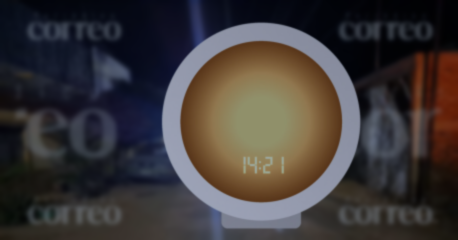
14:21
